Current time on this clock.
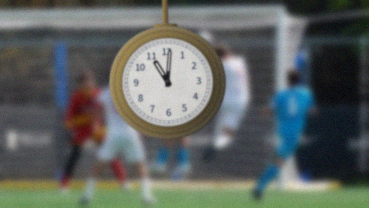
11:01
